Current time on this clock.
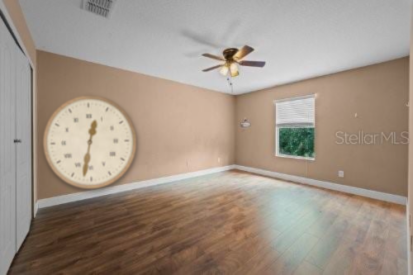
12:32
